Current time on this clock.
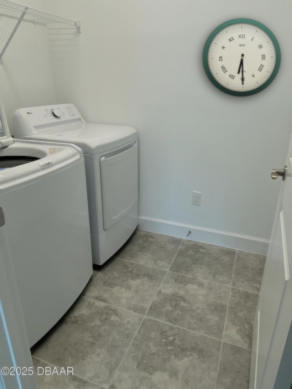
6:30
